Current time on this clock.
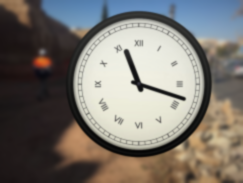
11:18
